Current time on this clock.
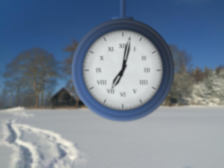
7:02
